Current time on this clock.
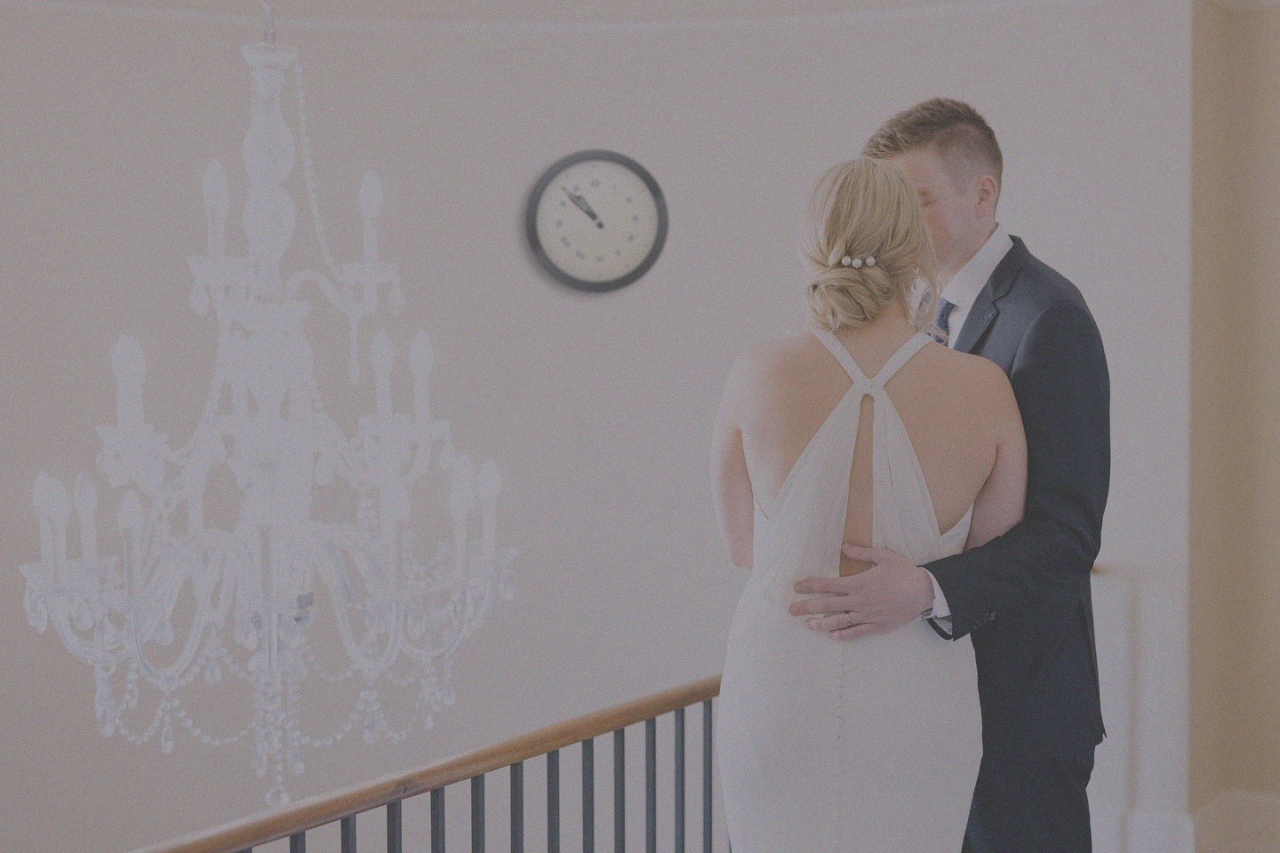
10:53
